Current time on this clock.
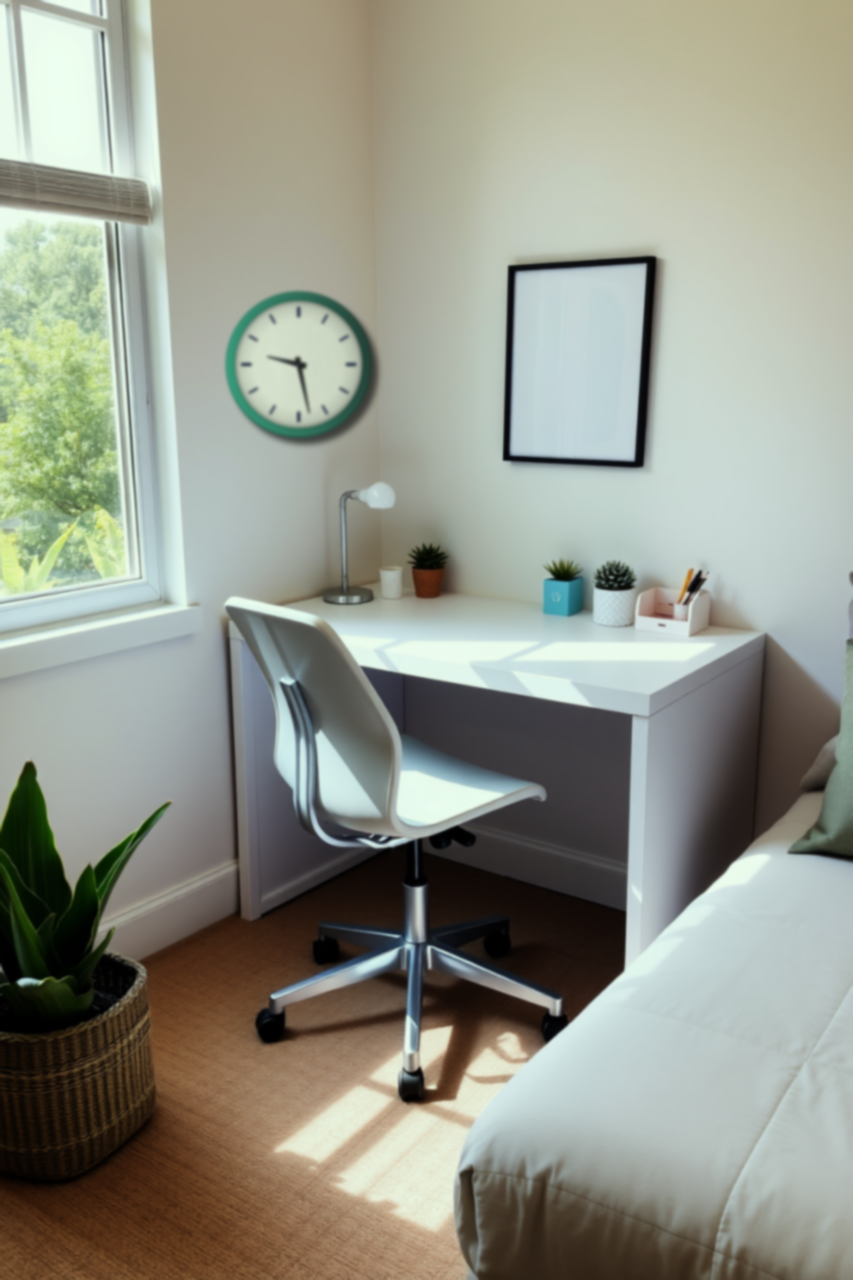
9:28
